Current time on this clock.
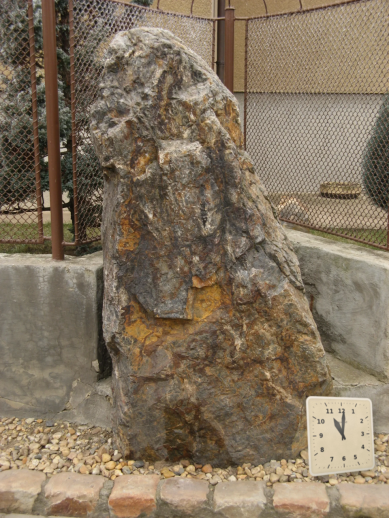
11:01
